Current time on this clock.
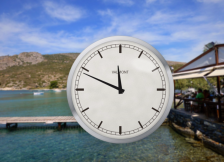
11:49
